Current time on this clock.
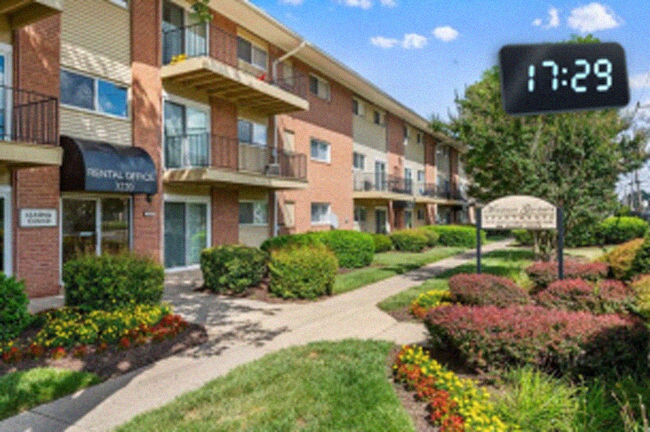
17:29
